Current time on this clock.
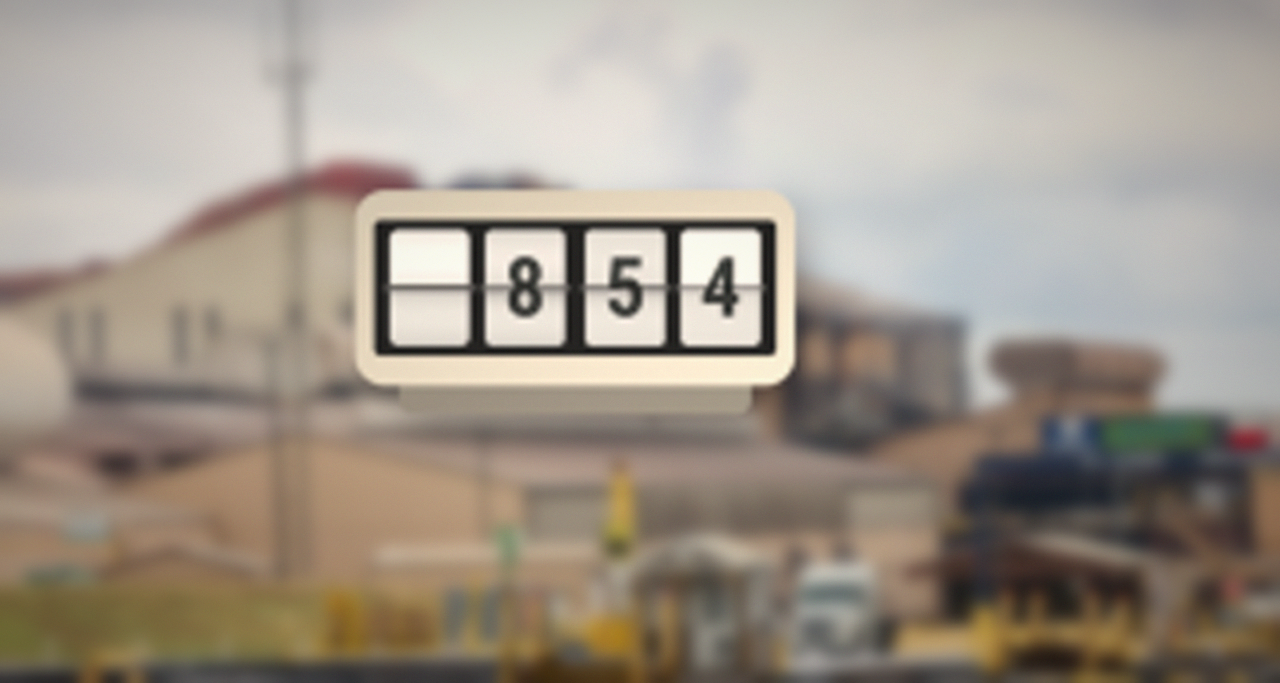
8:54
